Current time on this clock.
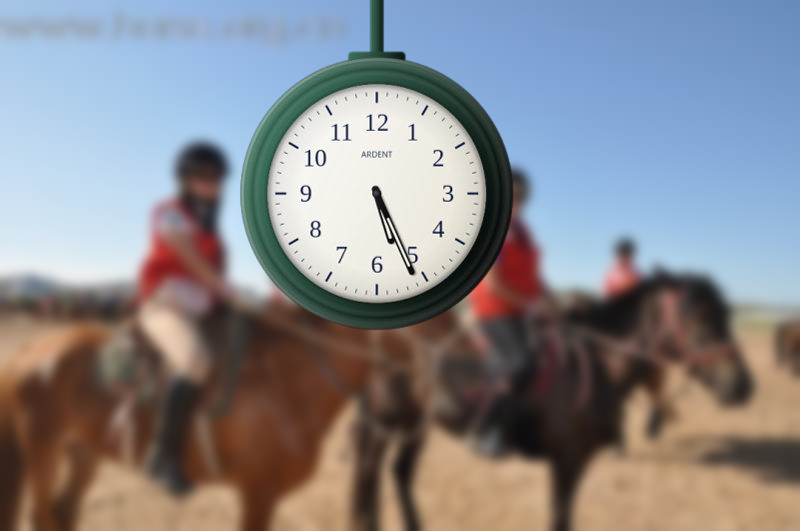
5:26
